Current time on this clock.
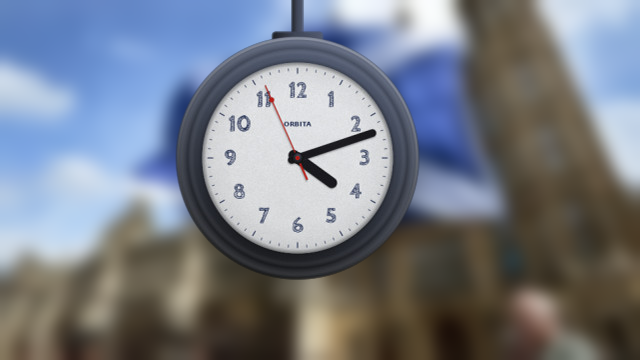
4:11:56
